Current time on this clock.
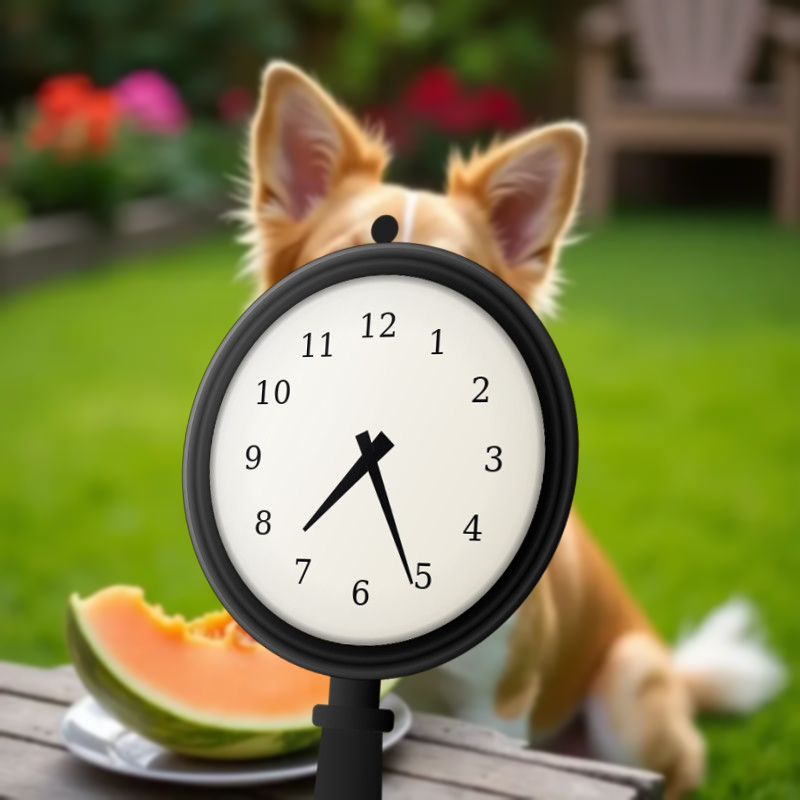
7:26
